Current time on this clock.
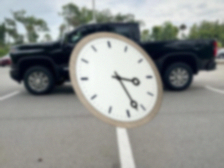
3:27
